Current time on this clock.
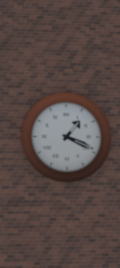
1:19
